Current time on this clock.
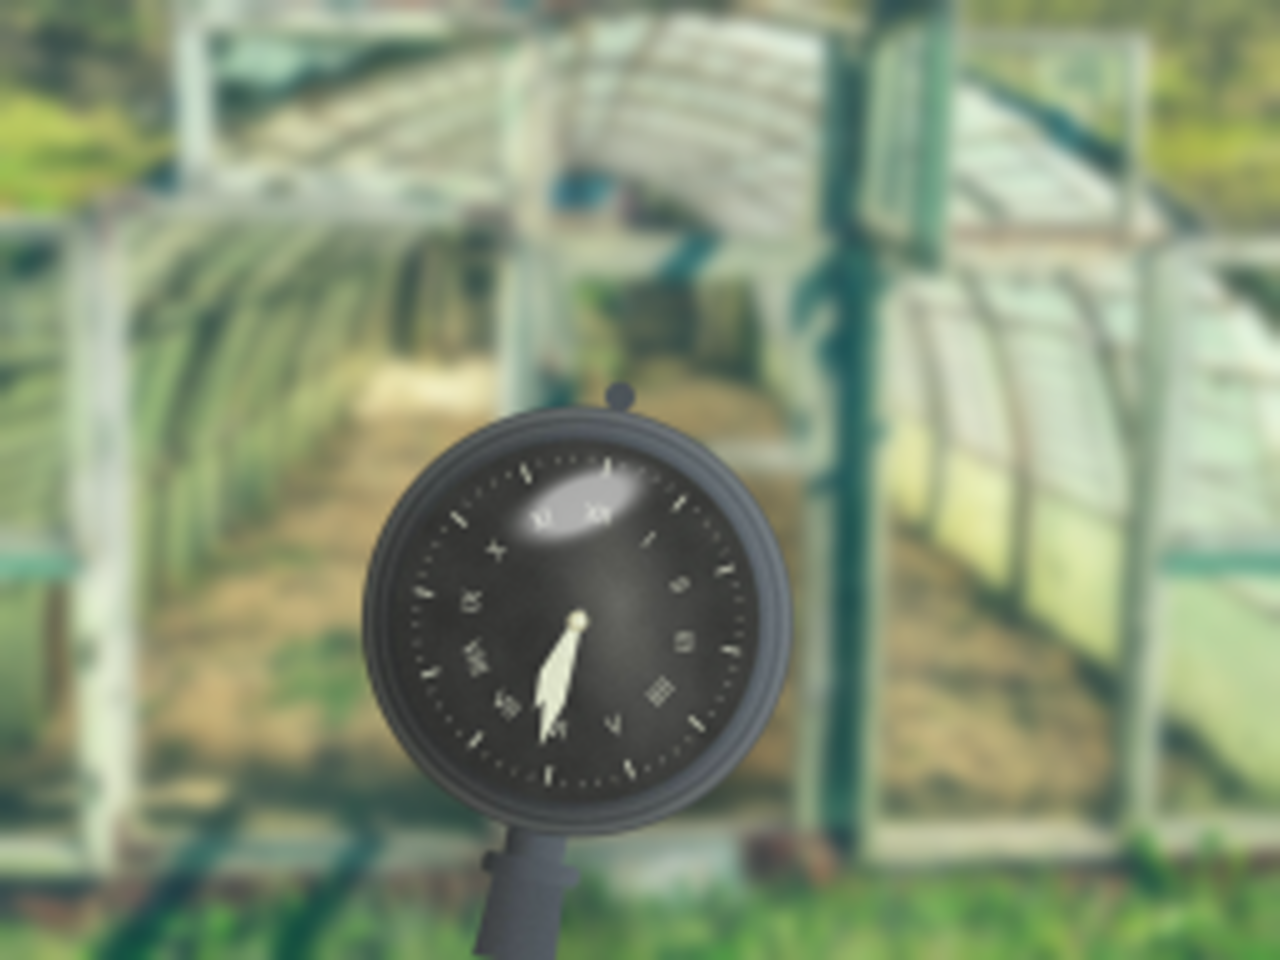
6:31
